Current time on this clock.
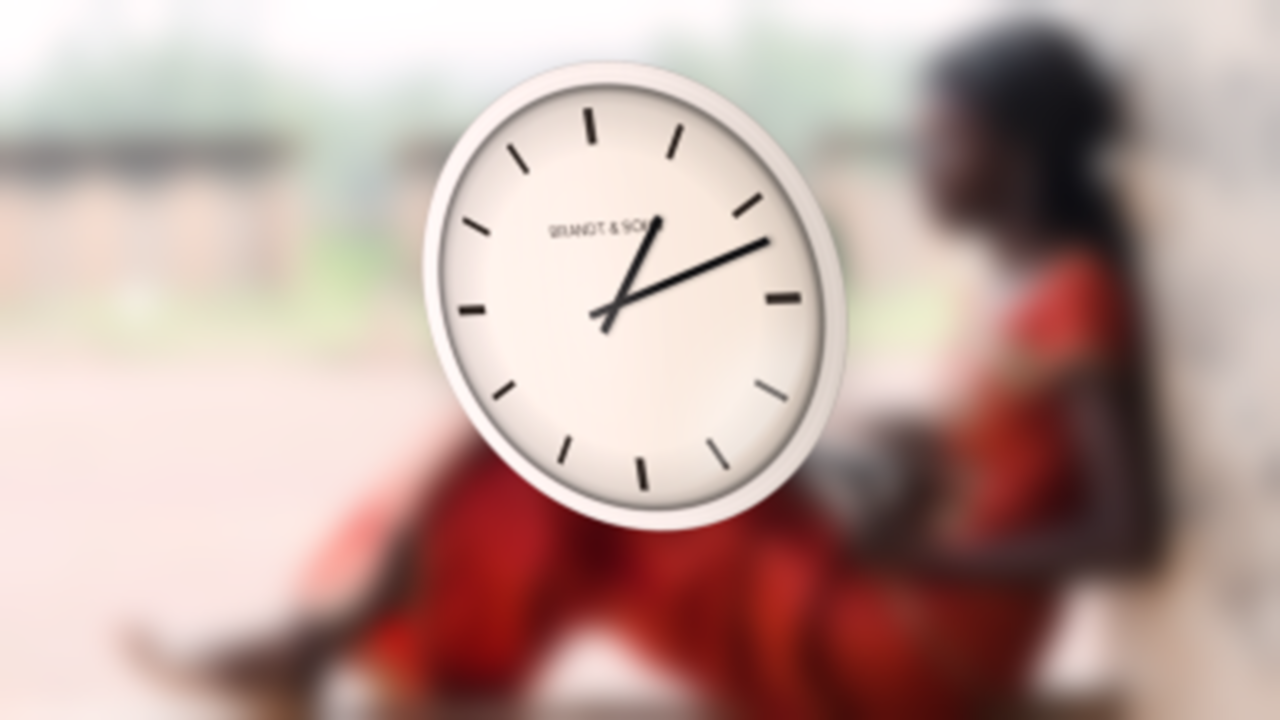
1:12
